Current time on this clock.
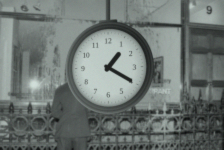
1:20
